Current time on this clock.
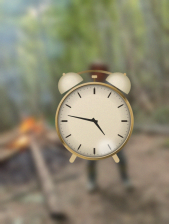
4:47
